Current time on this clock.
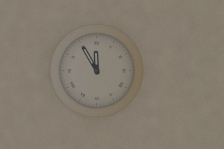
11:55
